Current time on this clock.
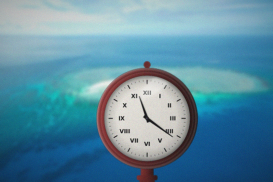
11:21
